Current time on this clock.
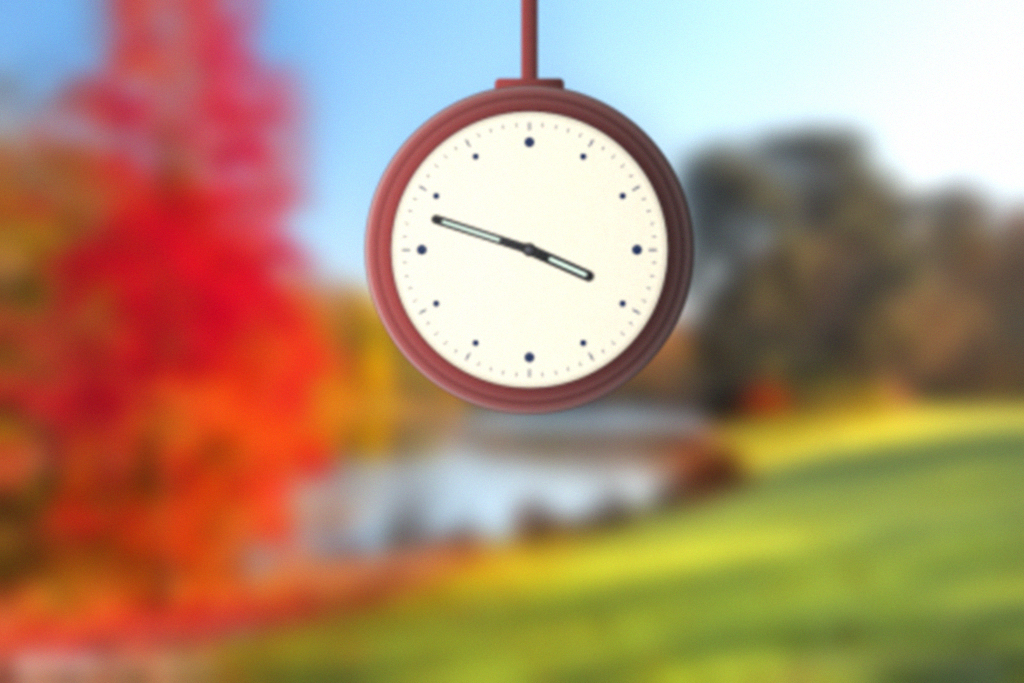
3:48
